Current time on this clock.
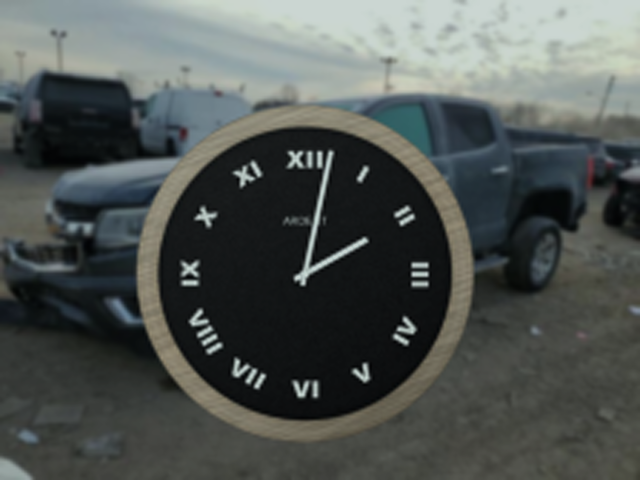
2:02
